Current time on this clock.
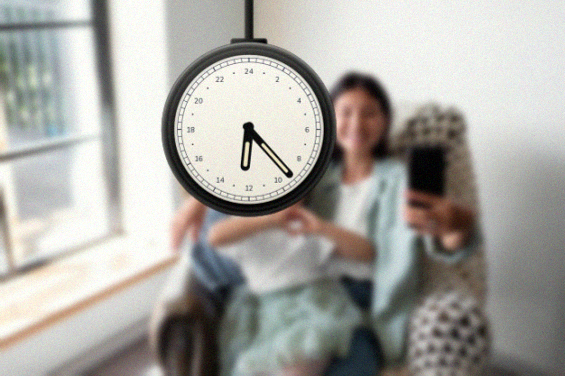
12:23
